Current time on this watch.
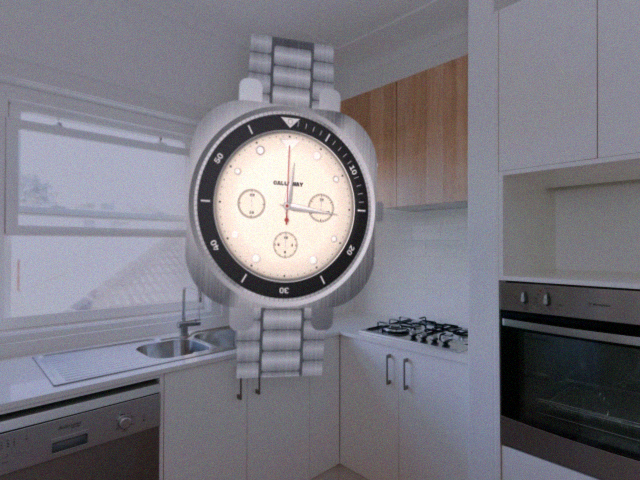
12:16
